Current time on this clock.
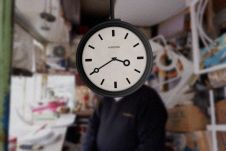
3:40
